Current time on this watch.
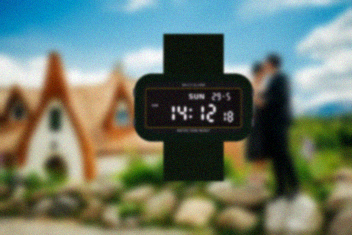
14:12:18
